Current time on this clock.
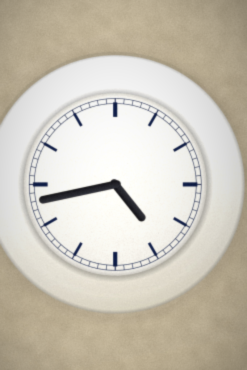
4:43
